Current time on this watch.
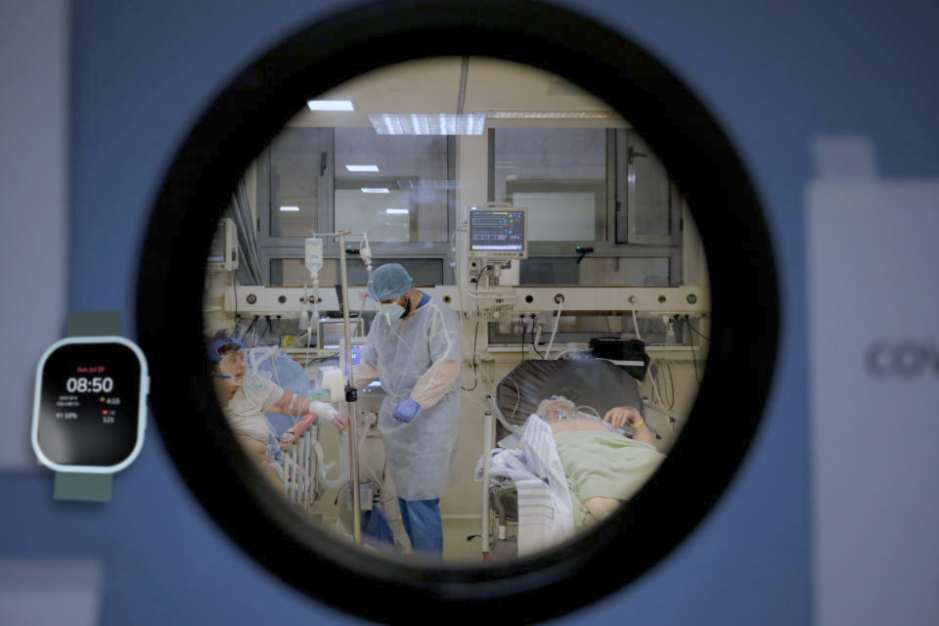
8:50
